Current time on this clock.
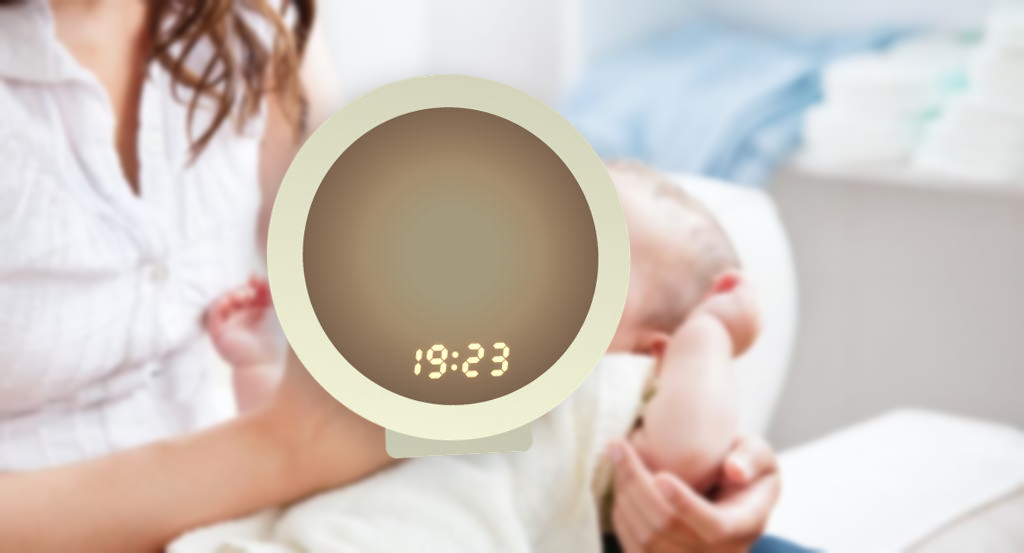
19:23
